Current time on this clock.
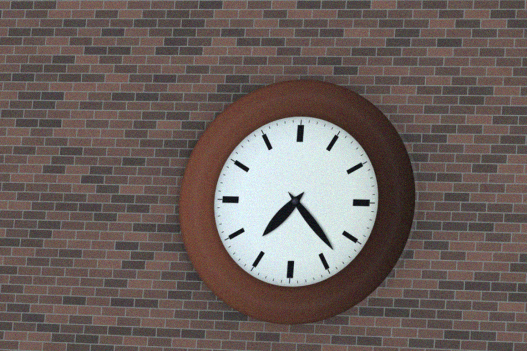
7:23
